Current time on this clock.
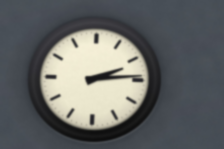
2:14
